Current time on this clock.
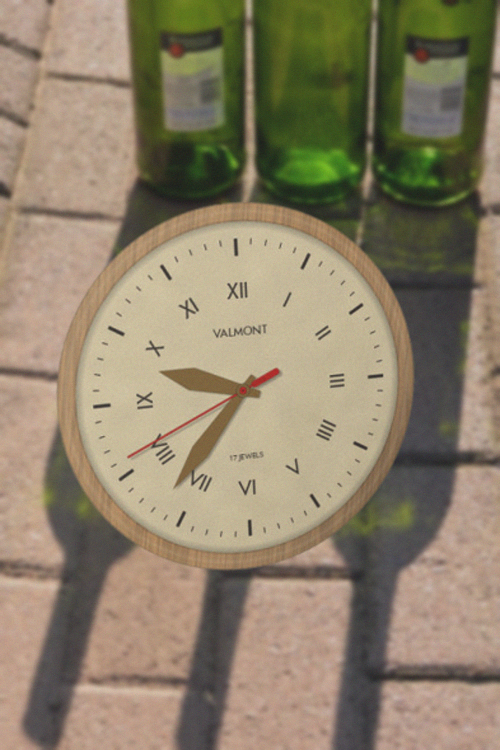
9:36:41
